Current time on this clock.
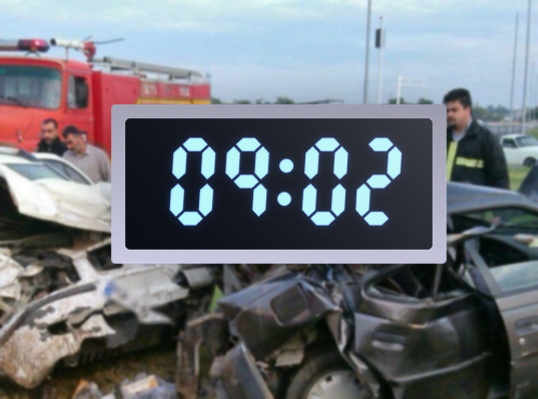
9:02
